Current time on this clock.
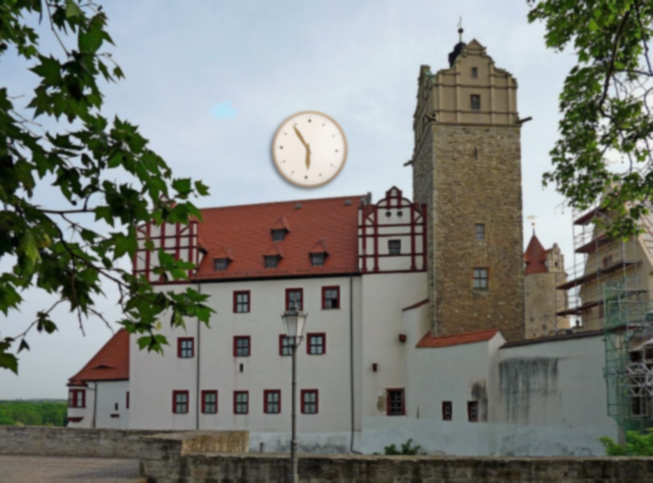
5:54
